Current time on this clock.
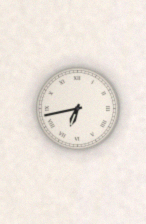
6:43
